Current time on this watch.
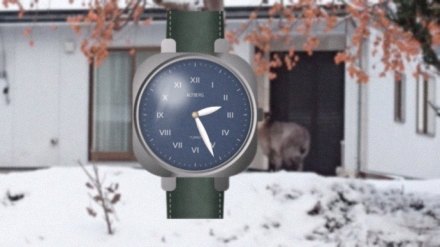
2:26
